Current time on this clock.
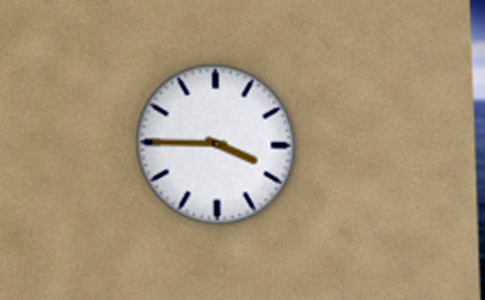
3:45
